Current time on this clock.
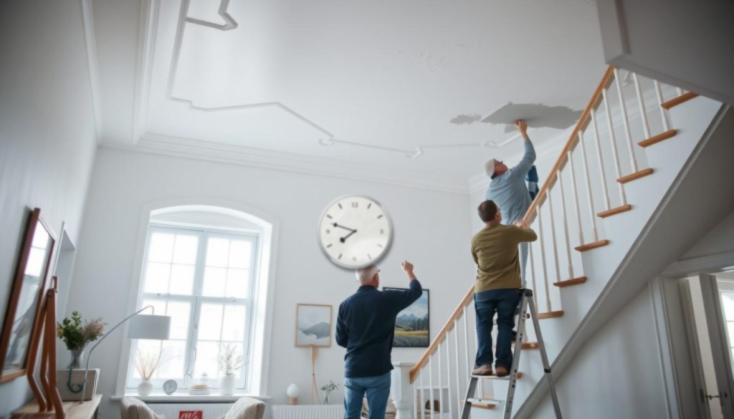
7:48
